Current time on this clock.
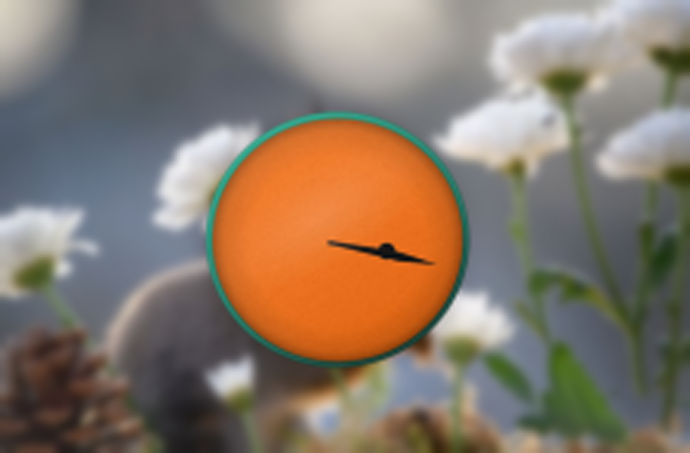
3:17
